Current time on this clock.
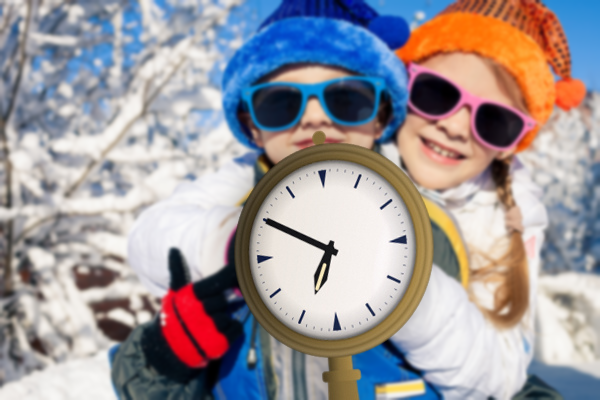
6:50
